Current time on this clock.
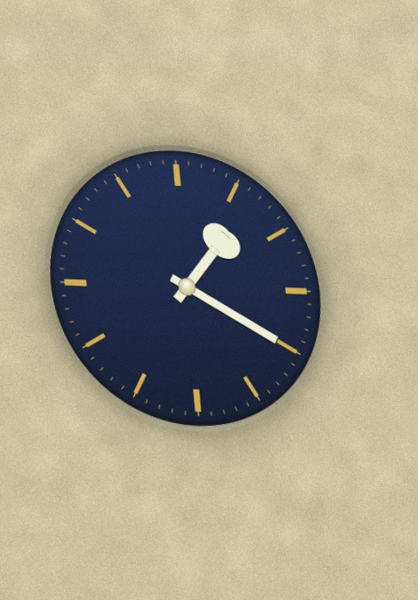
1:20
